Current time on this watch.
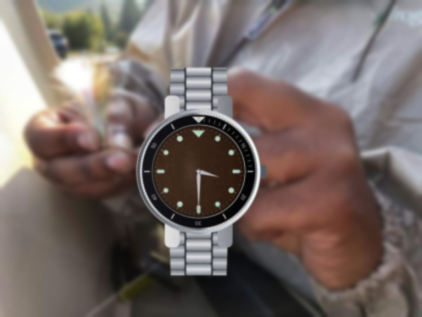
3:30
